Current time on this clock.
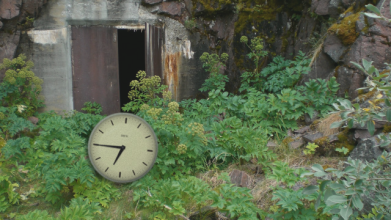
6:45
